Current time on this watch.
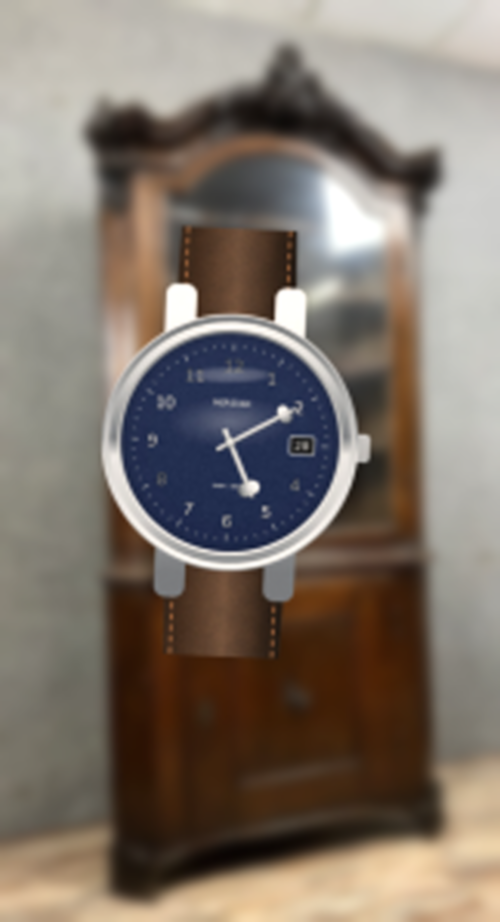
5:10
